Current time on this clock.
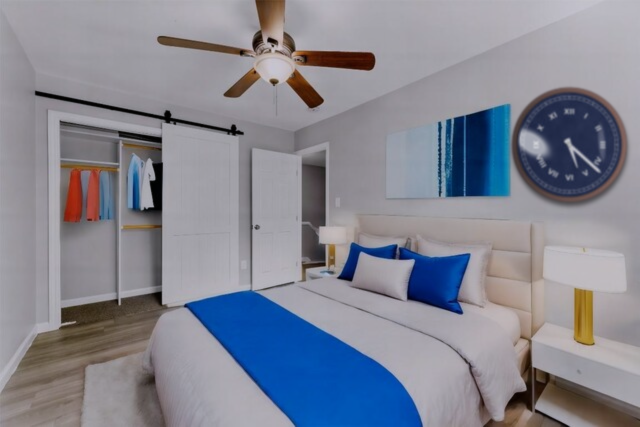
5:22
